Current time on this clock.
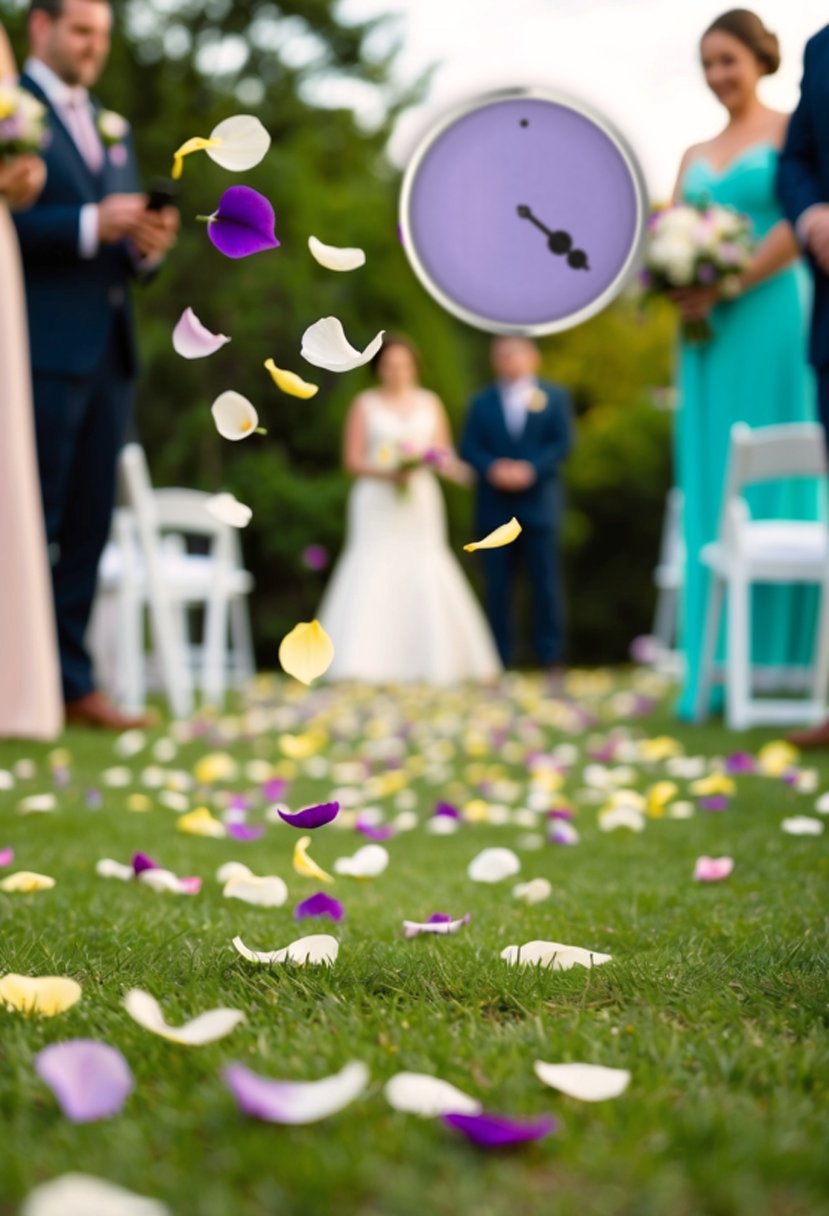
4:22
